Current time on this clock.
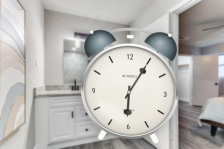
6:05
